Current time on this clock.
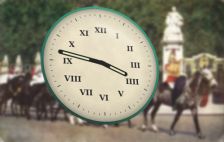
3:47
